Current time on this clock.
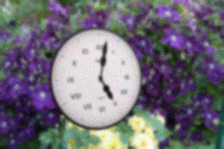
5:02
